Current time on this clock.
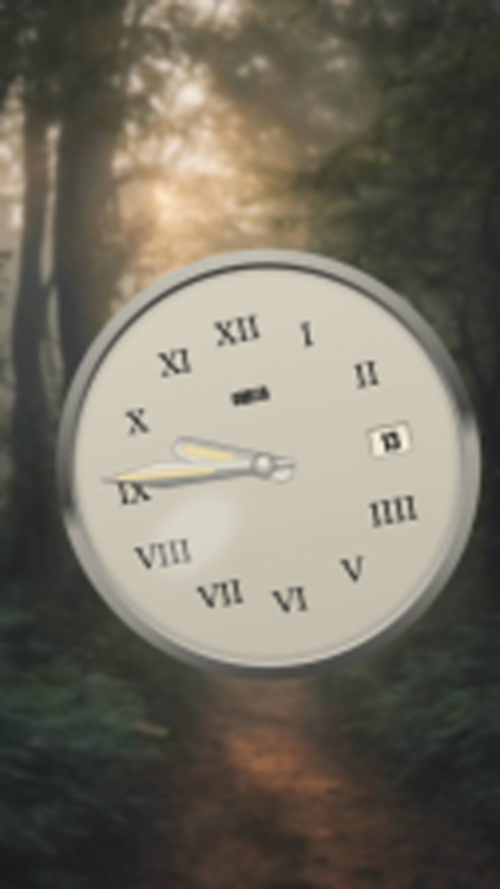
9:46
